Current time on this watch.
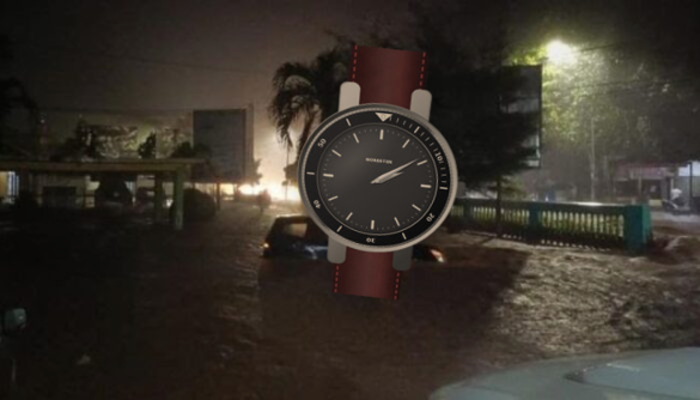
2:09
